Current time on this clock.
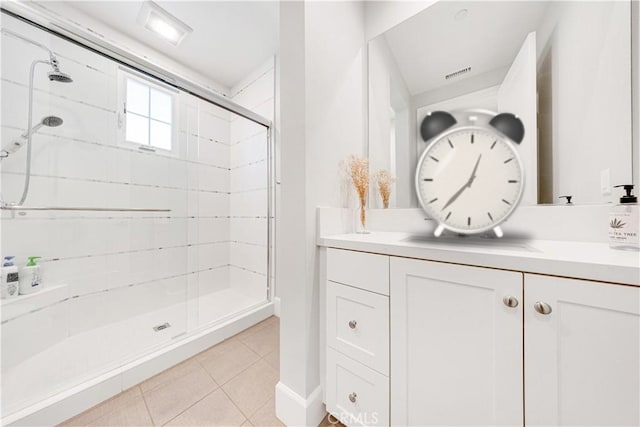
12:37
